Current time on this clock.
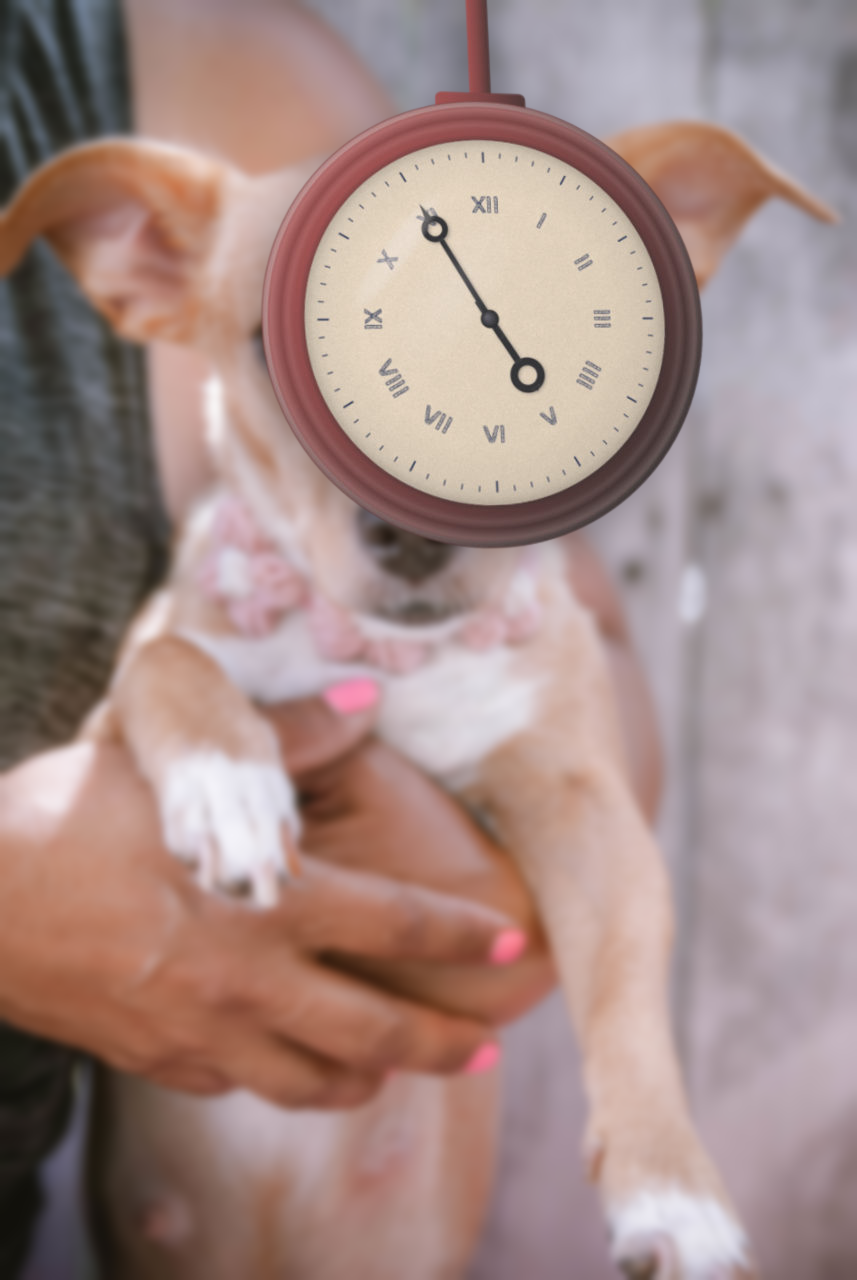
4:55
